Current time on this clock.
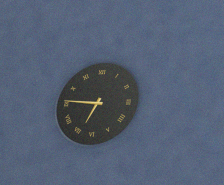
6:46
